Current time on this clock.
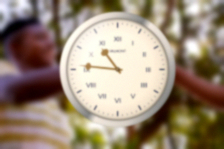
10:46
